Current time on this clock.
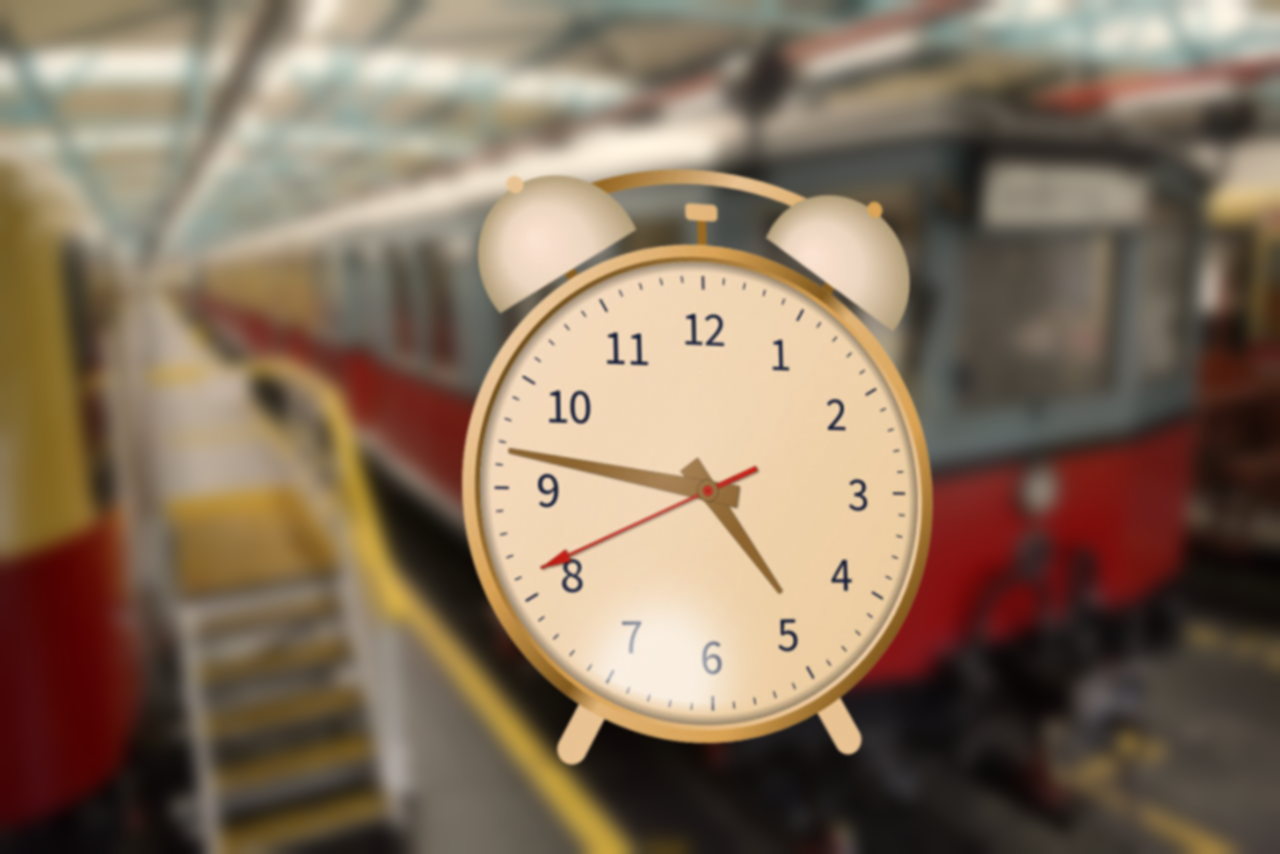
4:46:41
